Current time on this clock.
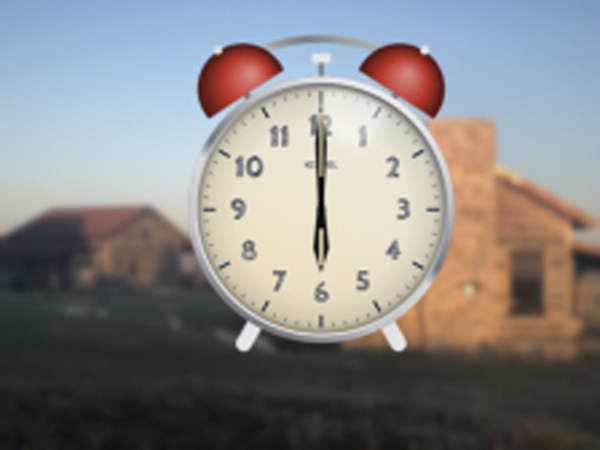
6:00
